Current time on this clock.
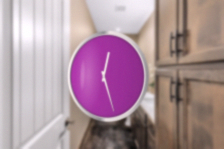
12:27
